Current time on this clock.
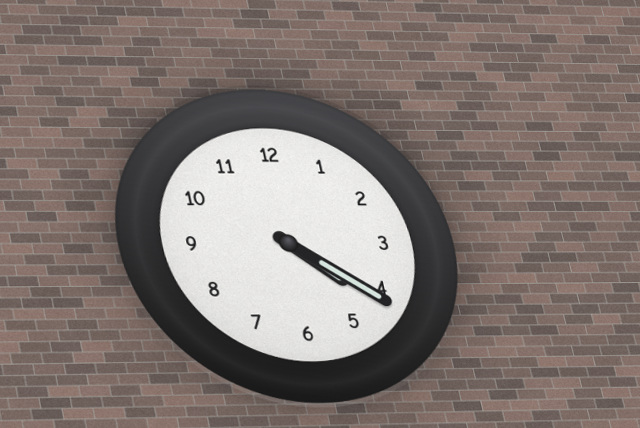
4:21
